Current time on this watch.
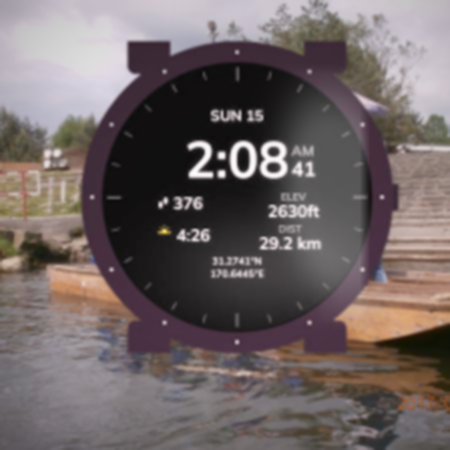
2:08:41
